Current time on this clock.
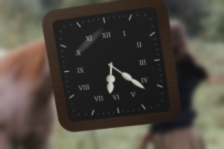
6:22
